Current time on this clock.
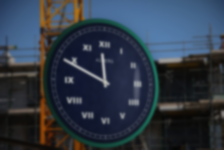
11:49
